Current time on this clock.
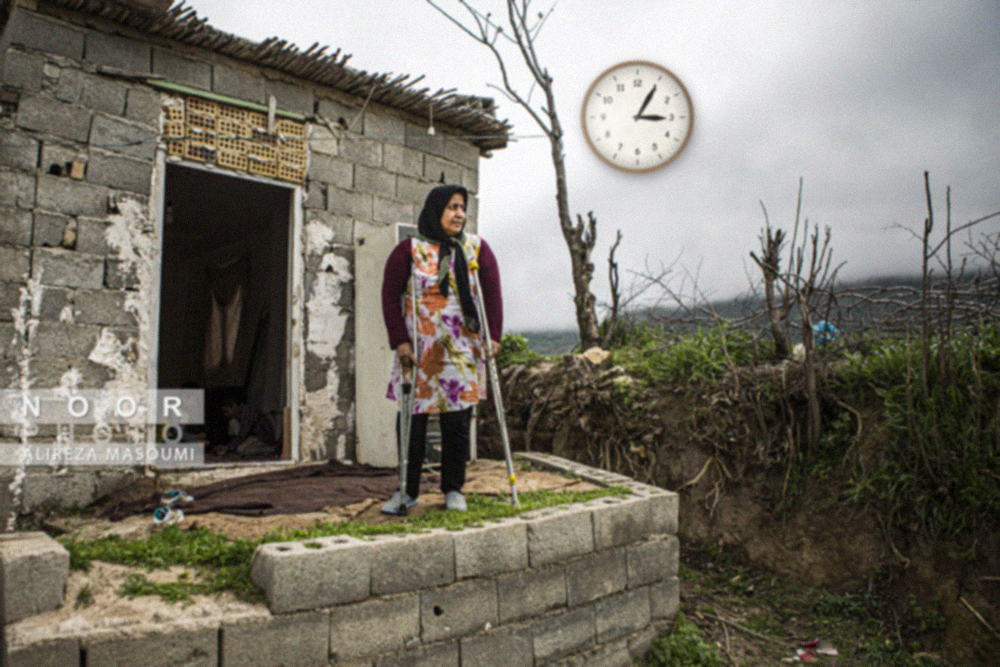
3:05
